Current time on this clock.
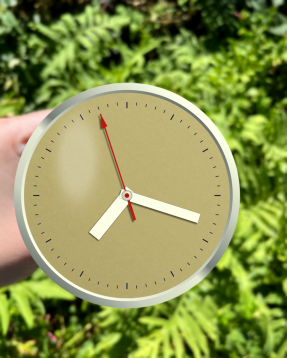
7:17:57
